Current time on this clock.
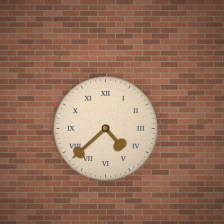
4:38
